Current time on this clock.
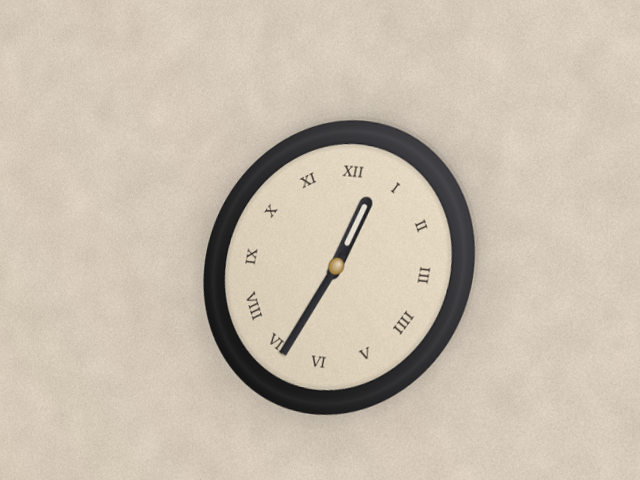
12:34
